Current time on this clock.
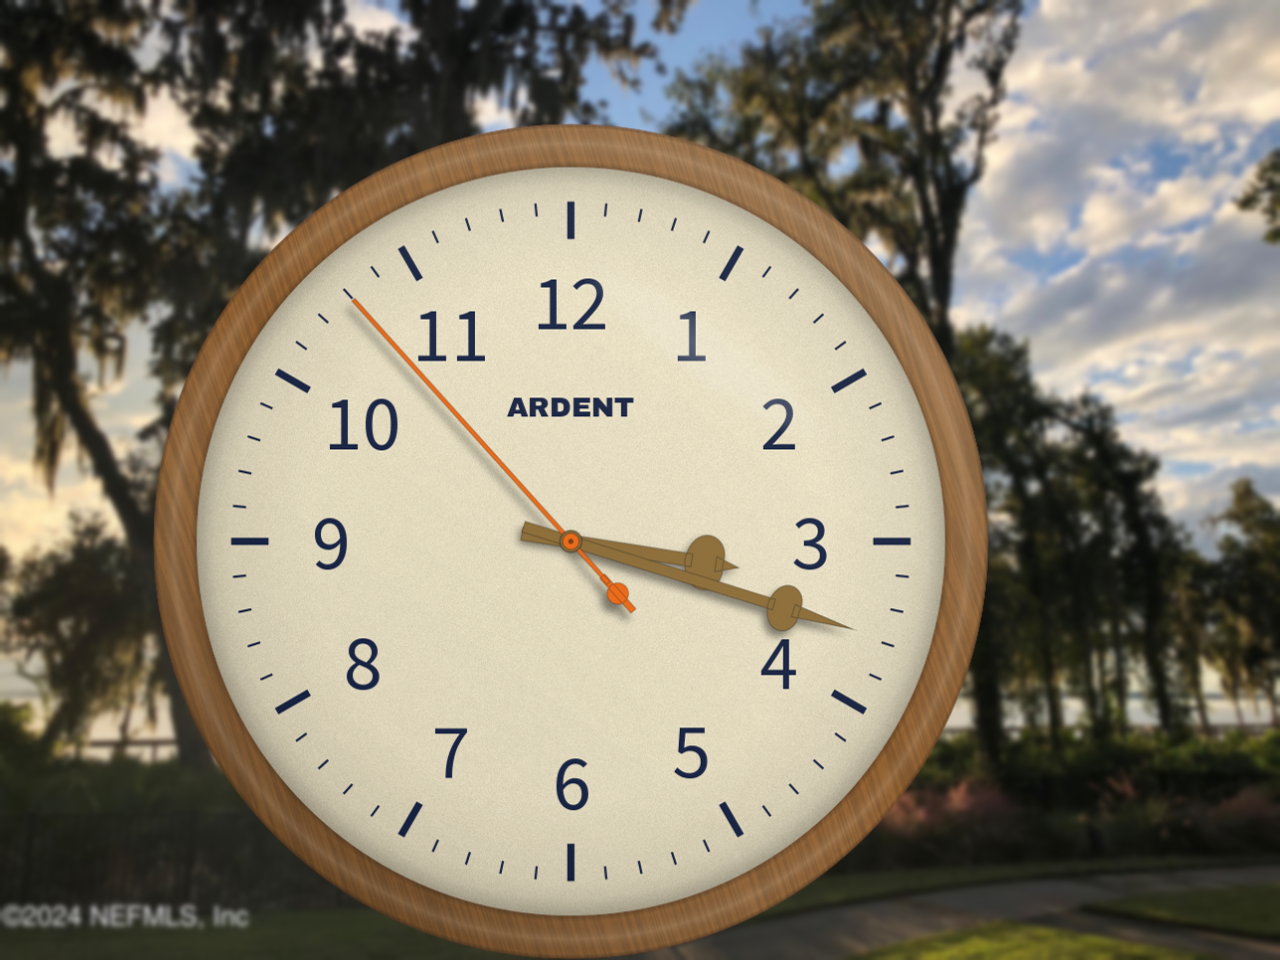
3:17:53
